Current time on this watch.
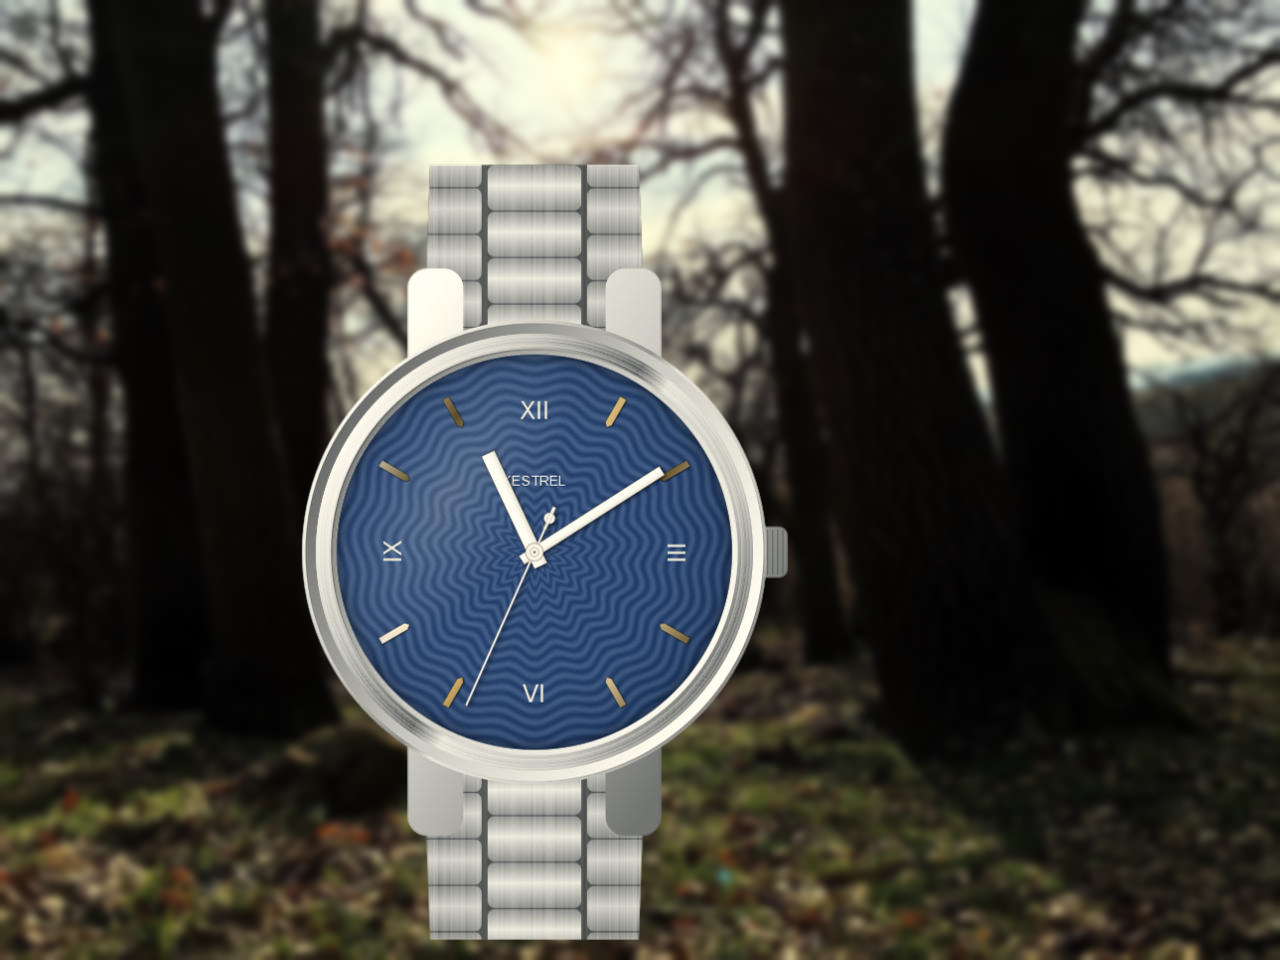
11:09:34
